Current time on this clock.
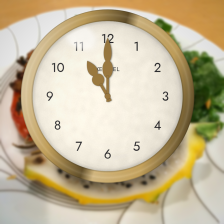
11:00
